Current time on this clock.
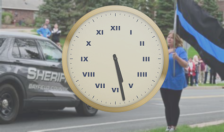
5:28
